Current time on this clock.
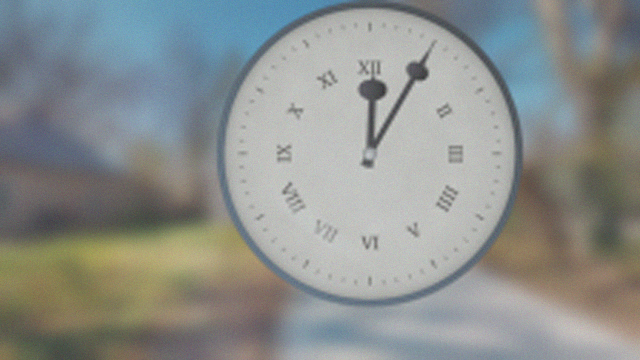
12:05
